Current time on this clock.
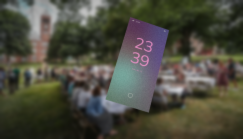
23:39
